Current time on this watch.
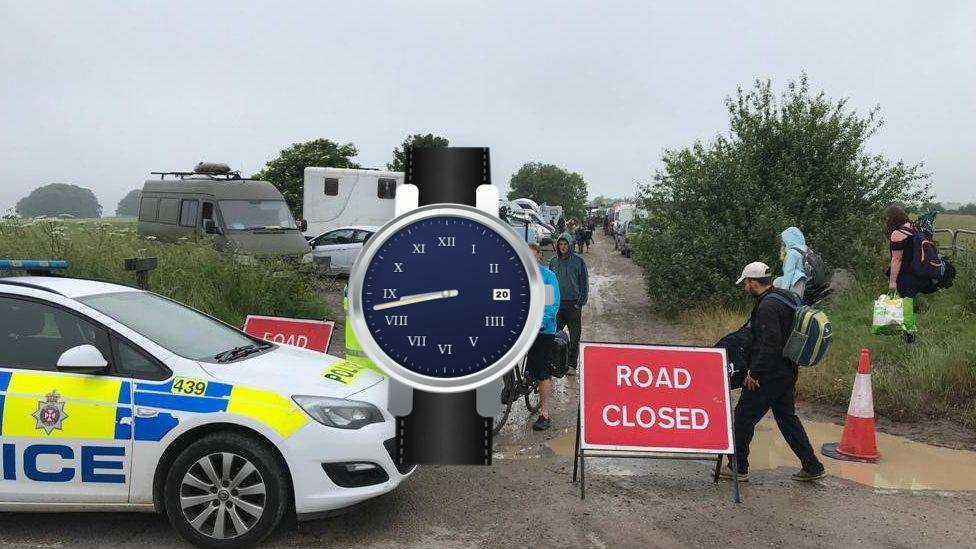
8:43
